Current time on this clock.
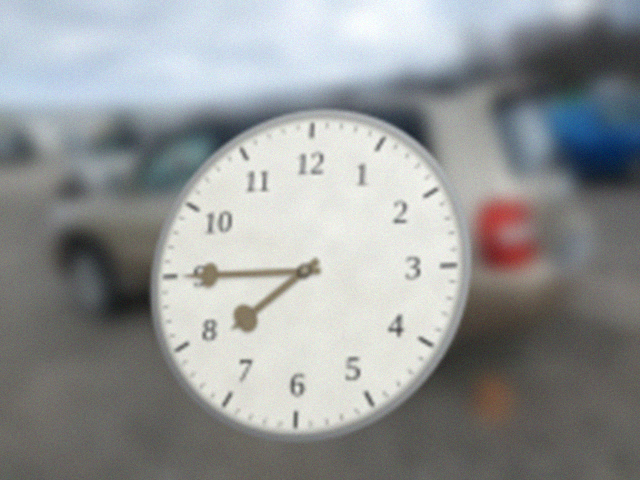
7:45
